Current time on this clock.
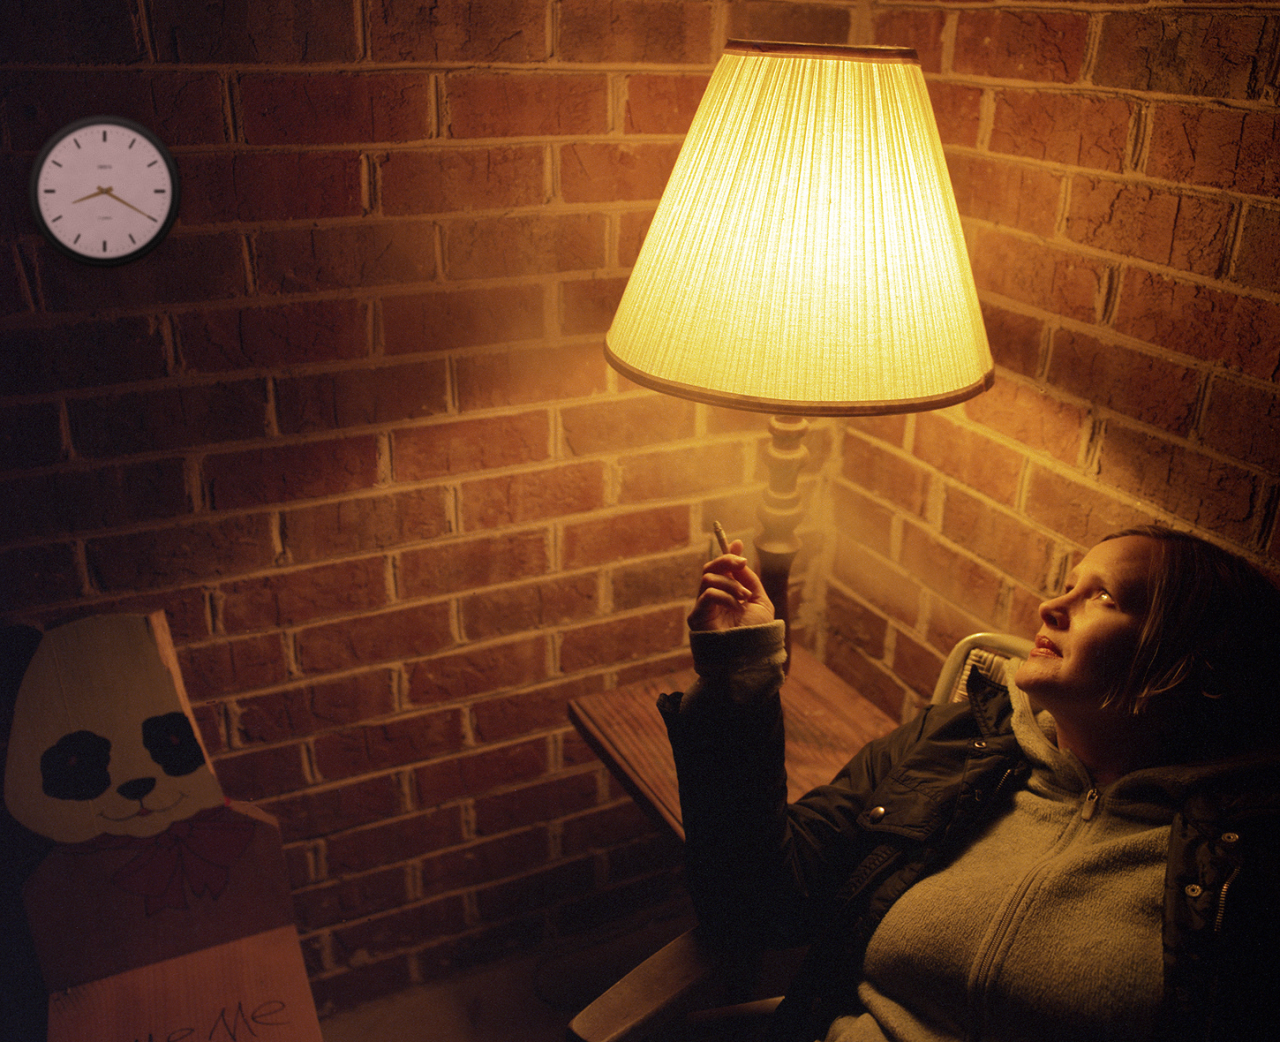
8:20
